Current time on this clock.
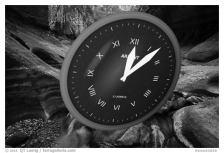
12:07
